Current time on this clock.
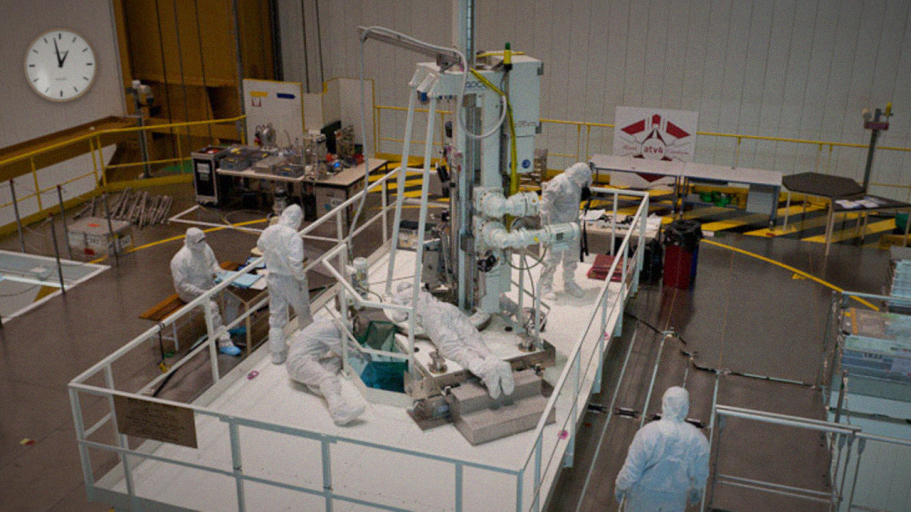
12:58
